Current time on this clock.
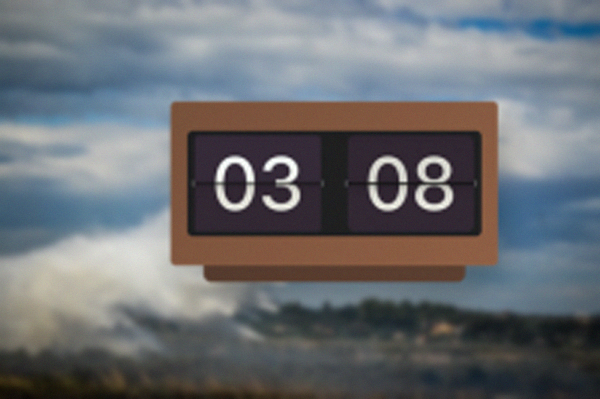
3:08
